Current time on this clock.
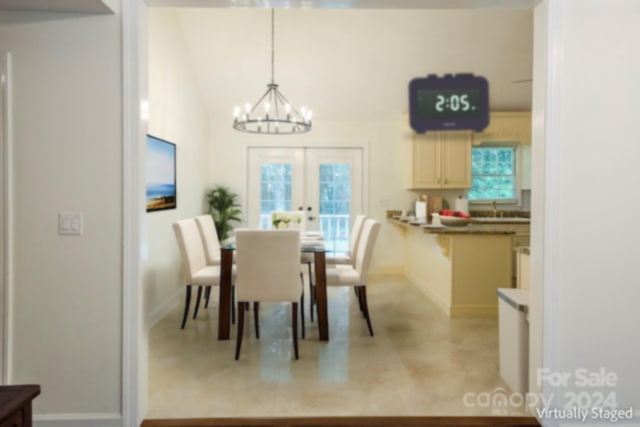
2:05
